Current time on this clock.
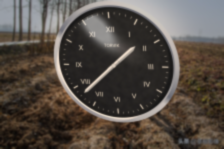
1:38
